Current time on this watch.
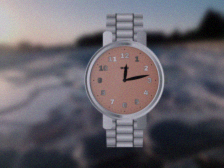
12:13
